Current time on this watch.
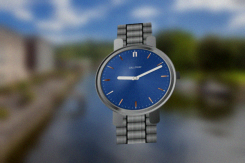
9:11
